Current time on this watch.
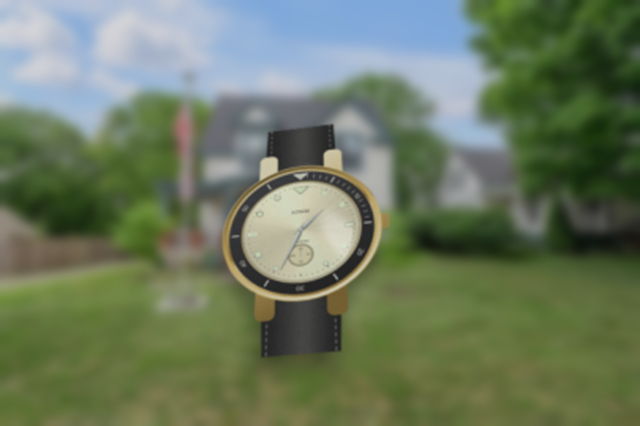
1:34
